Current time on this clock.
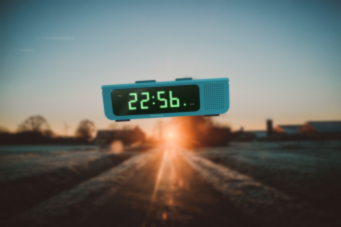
22:56
